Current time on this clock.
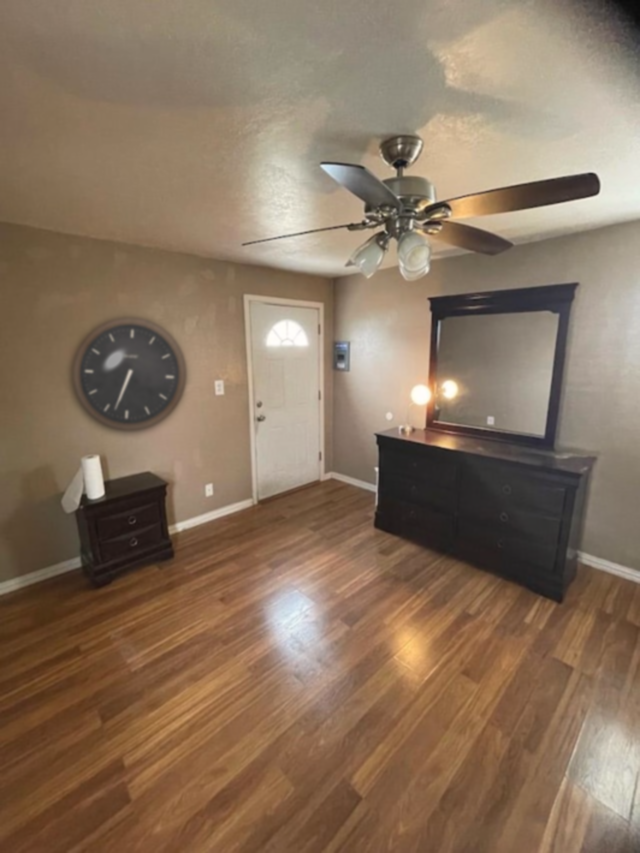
6:33
